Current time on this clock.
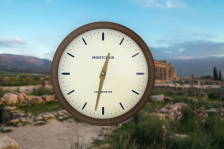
12:32
